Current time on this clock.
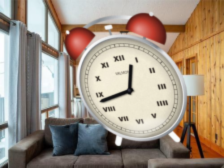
12:43
